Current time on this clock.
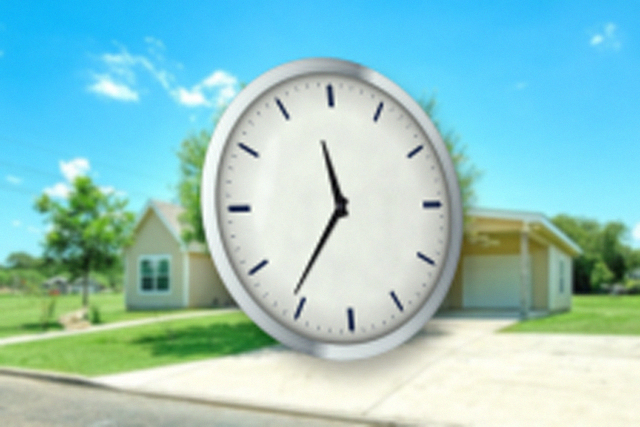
11:36
